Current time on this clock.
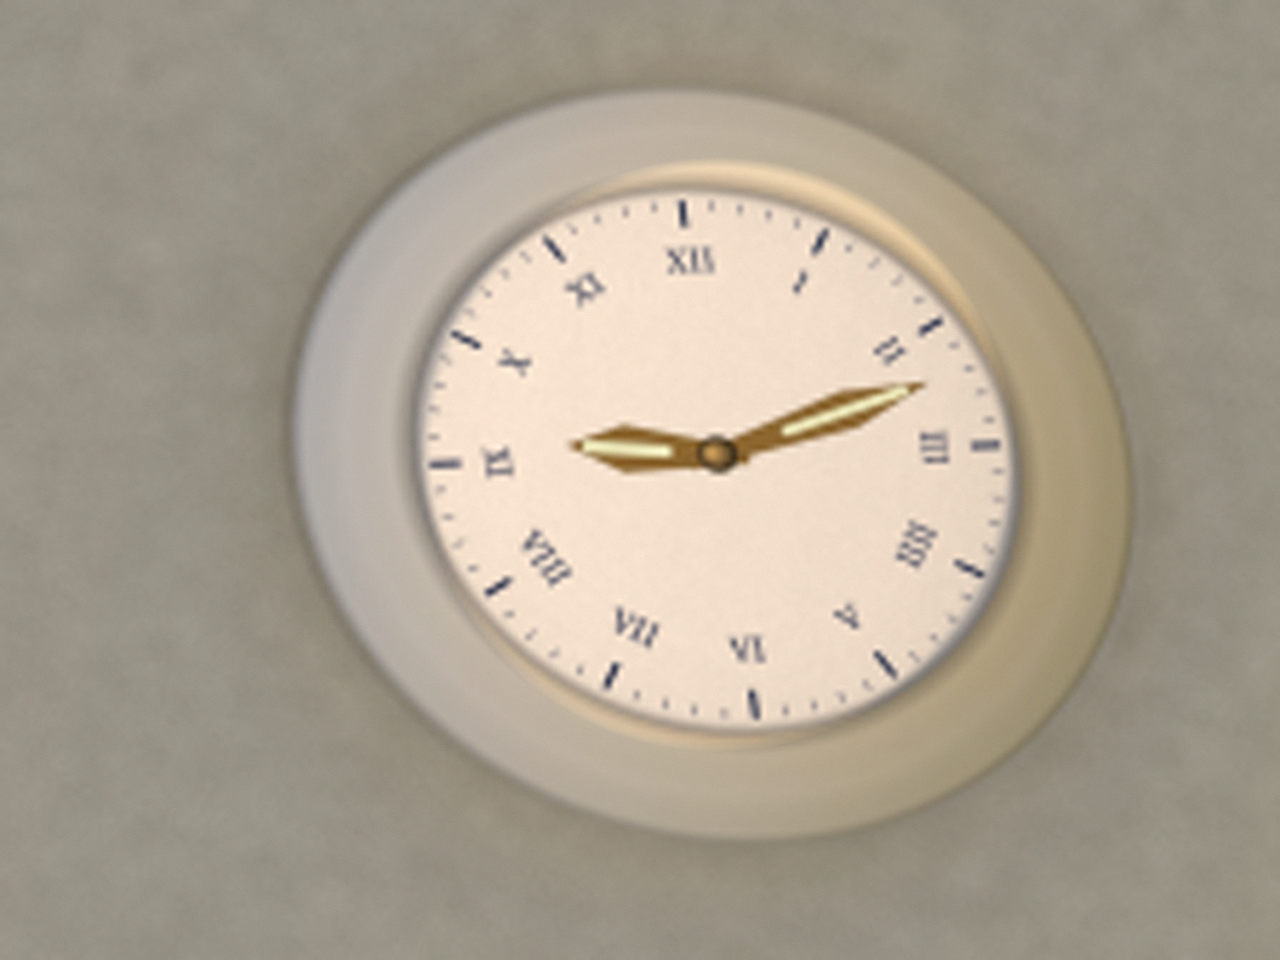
9:12
